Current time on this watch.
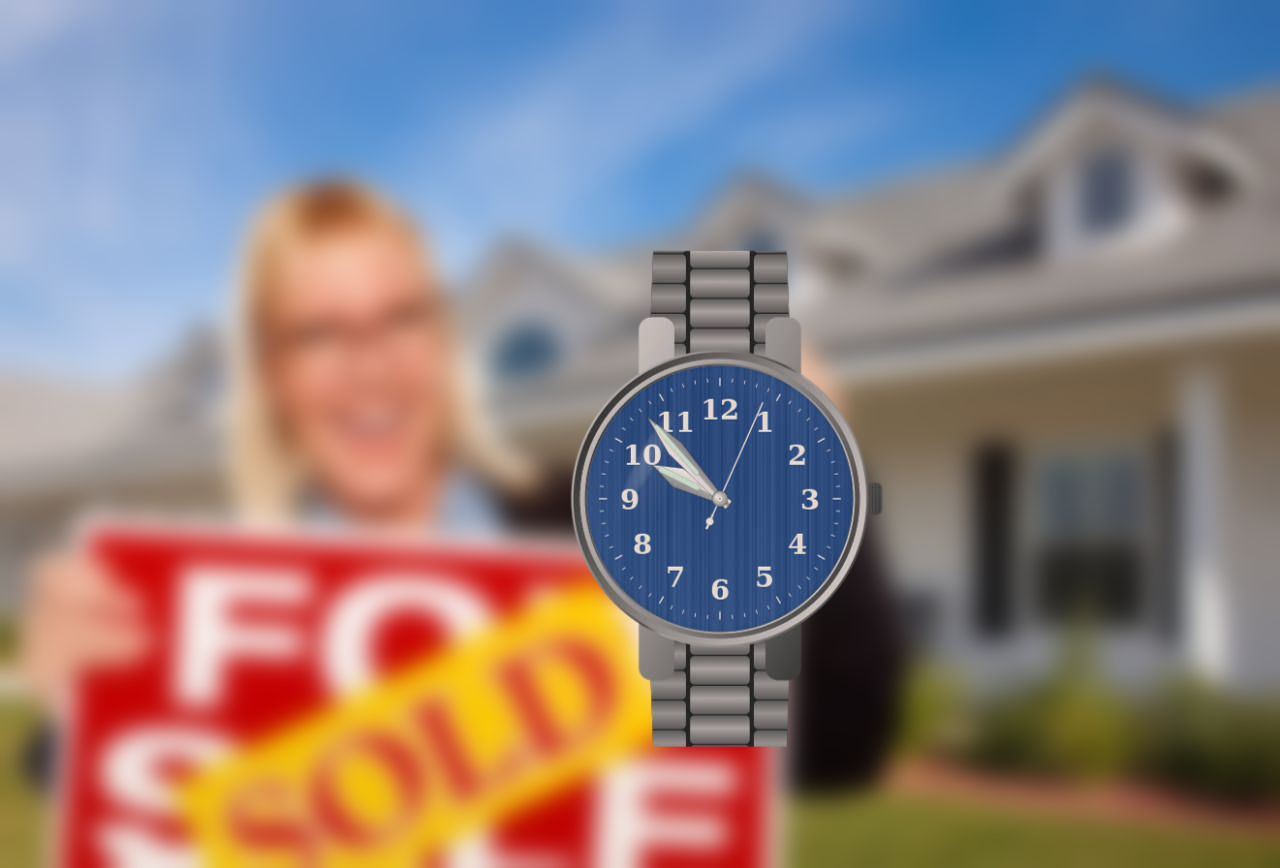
9:53:04
